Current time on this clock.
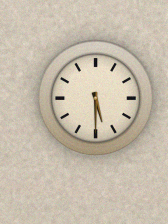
5:30
